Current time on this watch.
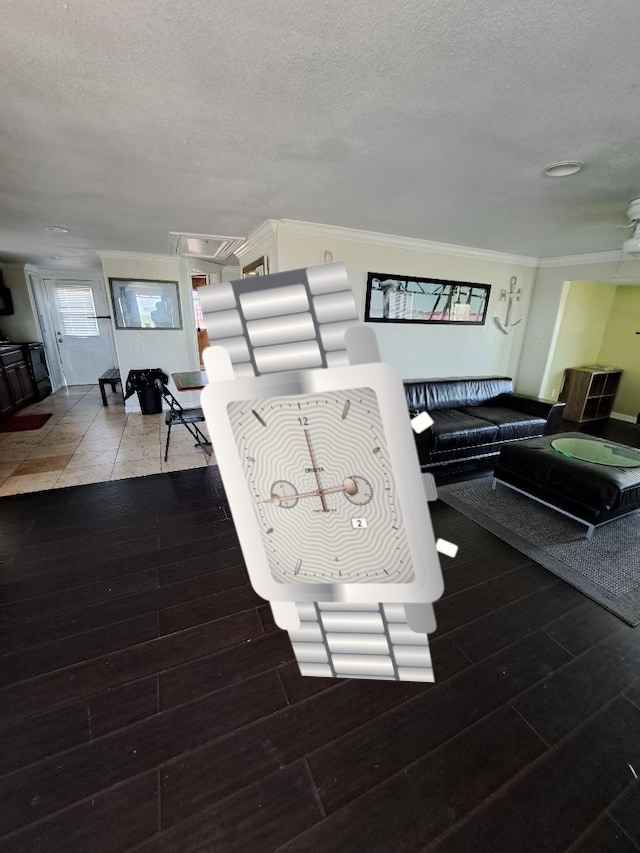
2:44
